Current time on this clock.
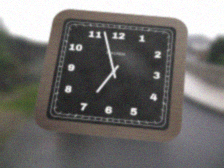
6:57
